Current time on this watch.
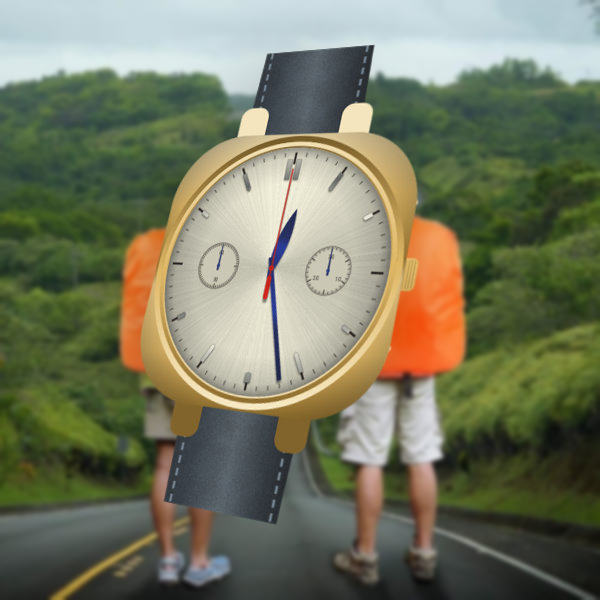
12:27
